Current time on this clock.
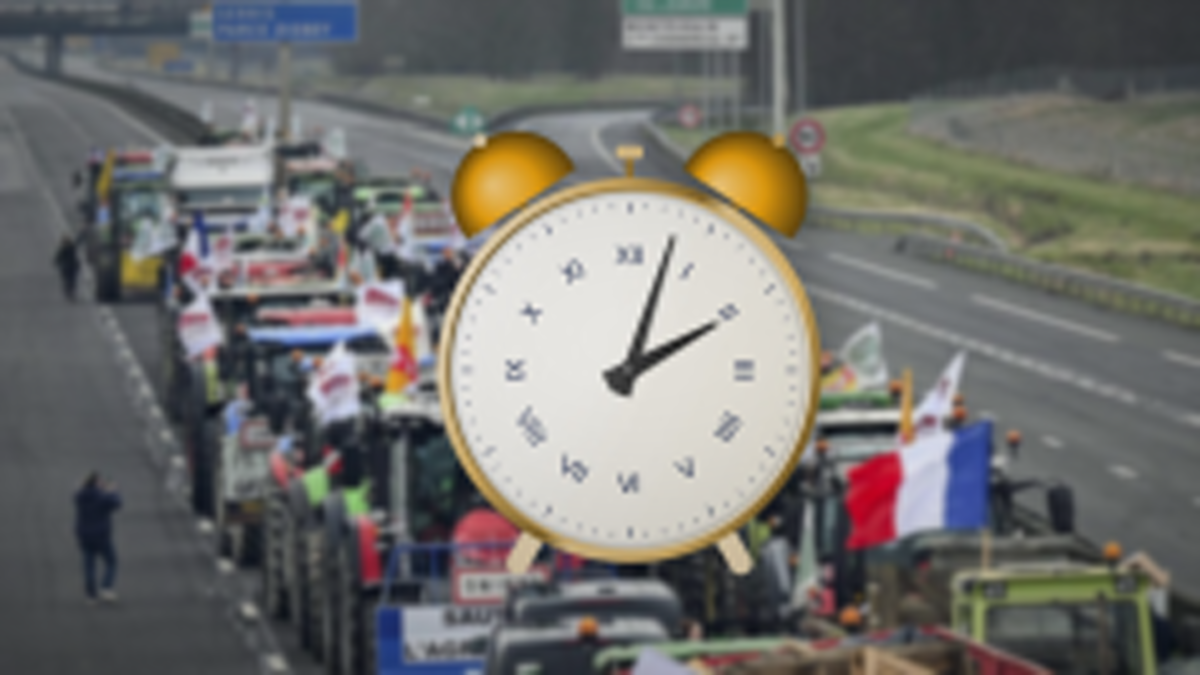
2:03
